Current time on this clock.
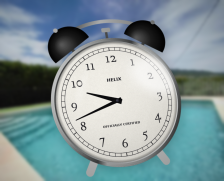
9:42
